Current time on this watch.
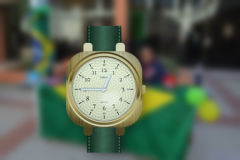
12:45
